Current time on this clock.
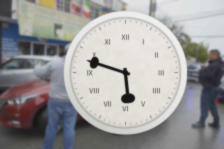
5:48
